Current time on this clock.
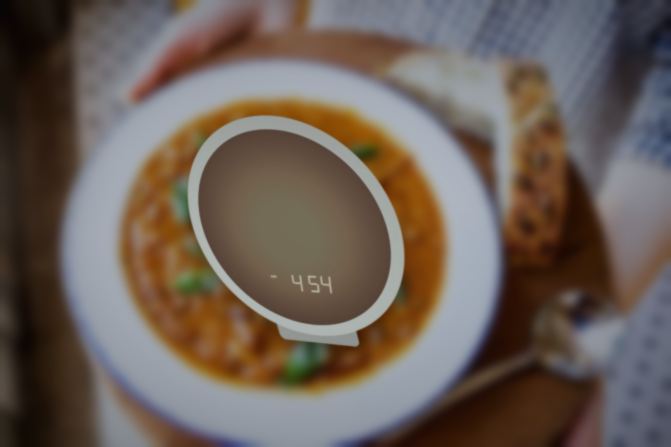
4:54
